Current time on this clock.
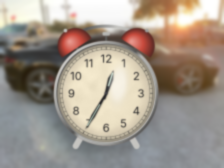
12:35
